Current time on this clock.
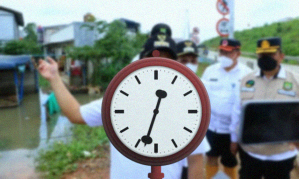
12:33
